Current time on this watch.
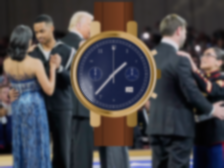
1:37
